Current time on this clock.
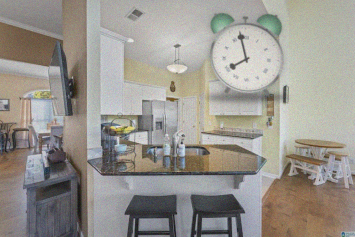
7:58
